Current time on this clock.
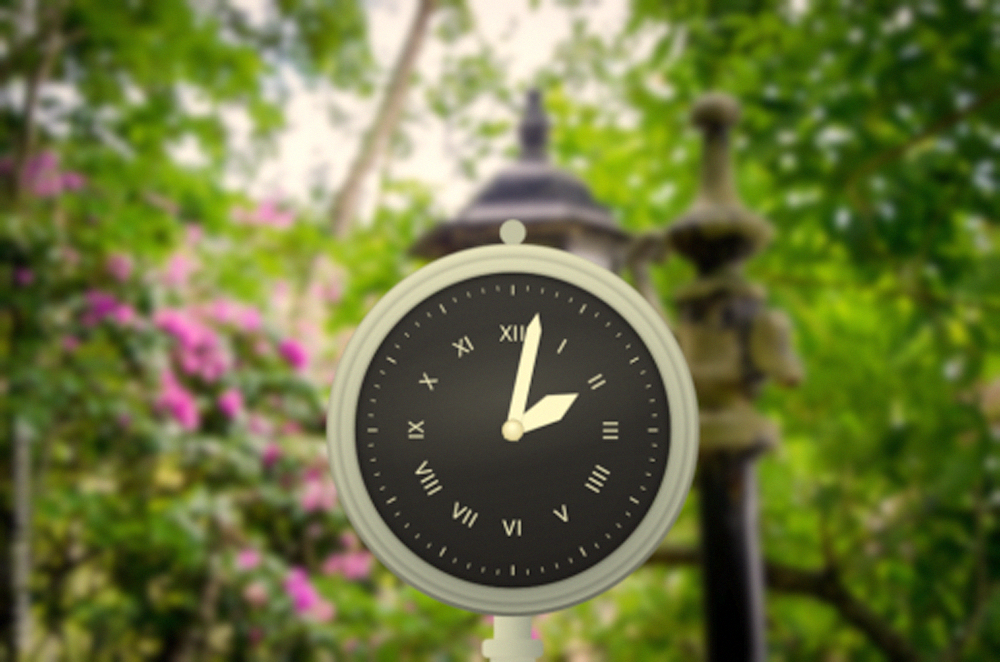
2:02
